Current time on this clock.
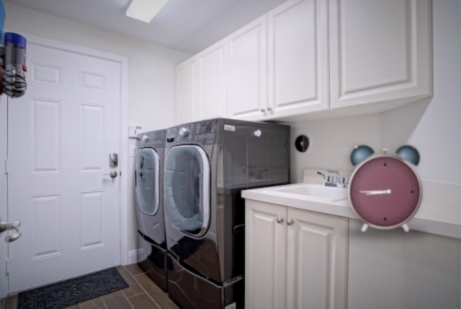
8:45
